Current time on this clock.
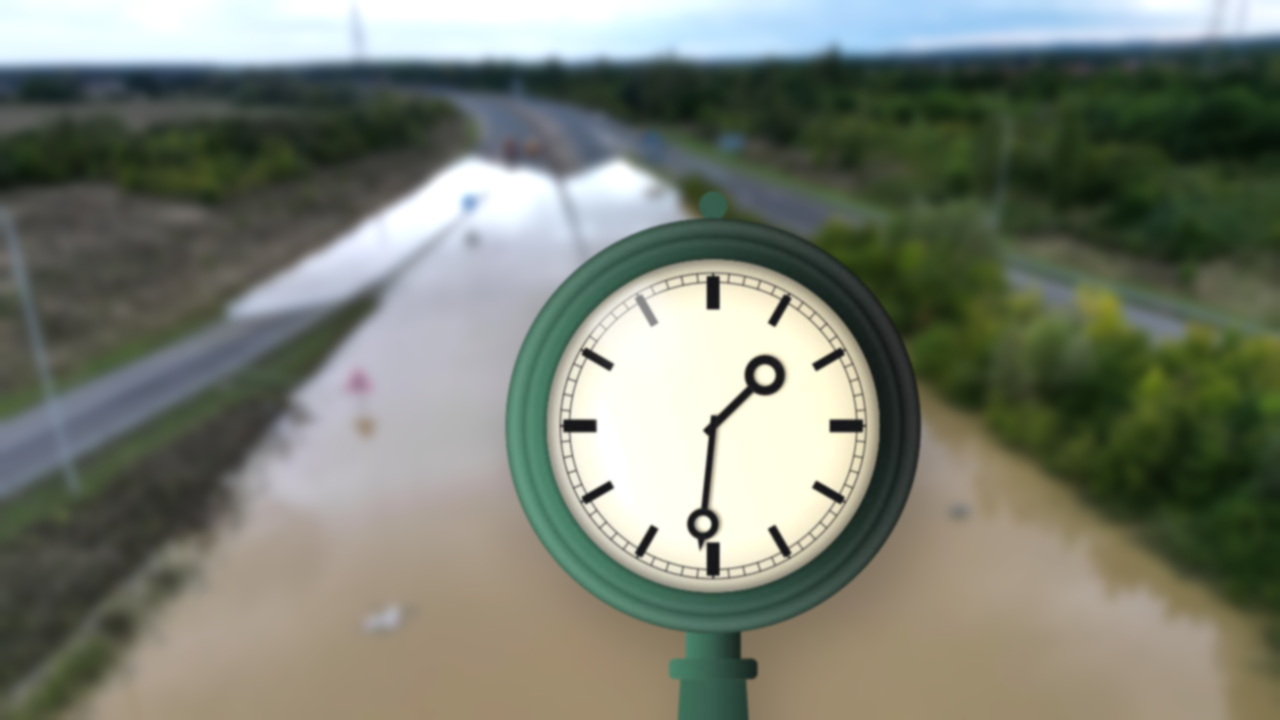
1:31
